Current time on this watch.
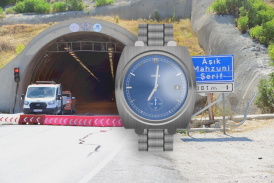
7:01
